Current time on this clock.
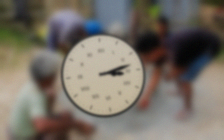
3:13
